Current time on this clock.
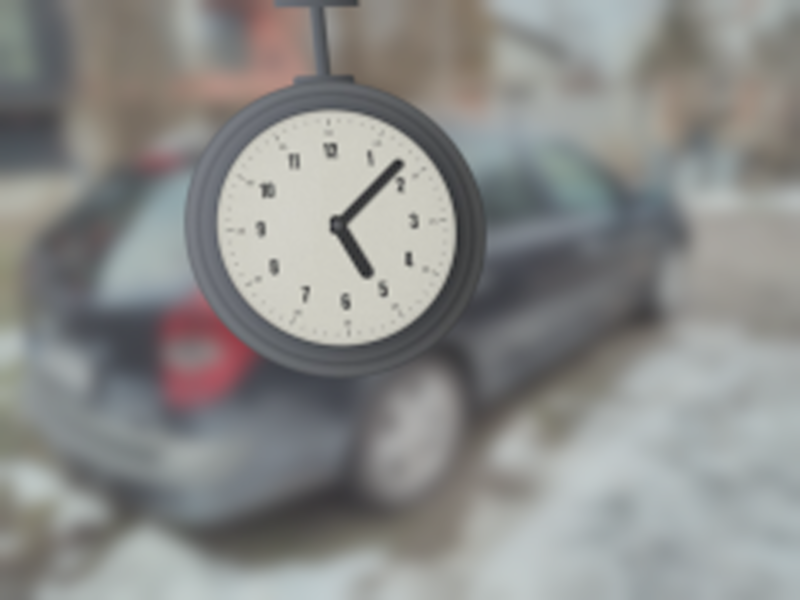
5:08
